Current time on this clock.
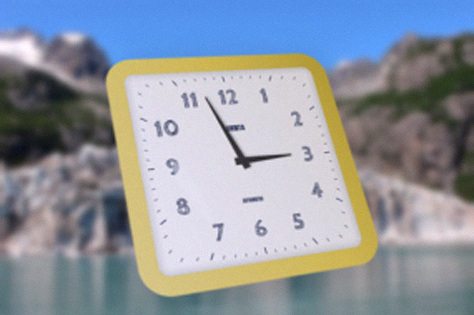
2:57
